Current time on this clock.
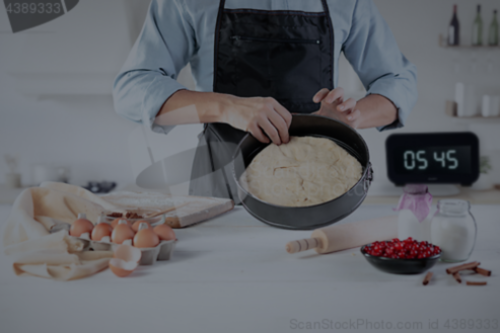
5:45
